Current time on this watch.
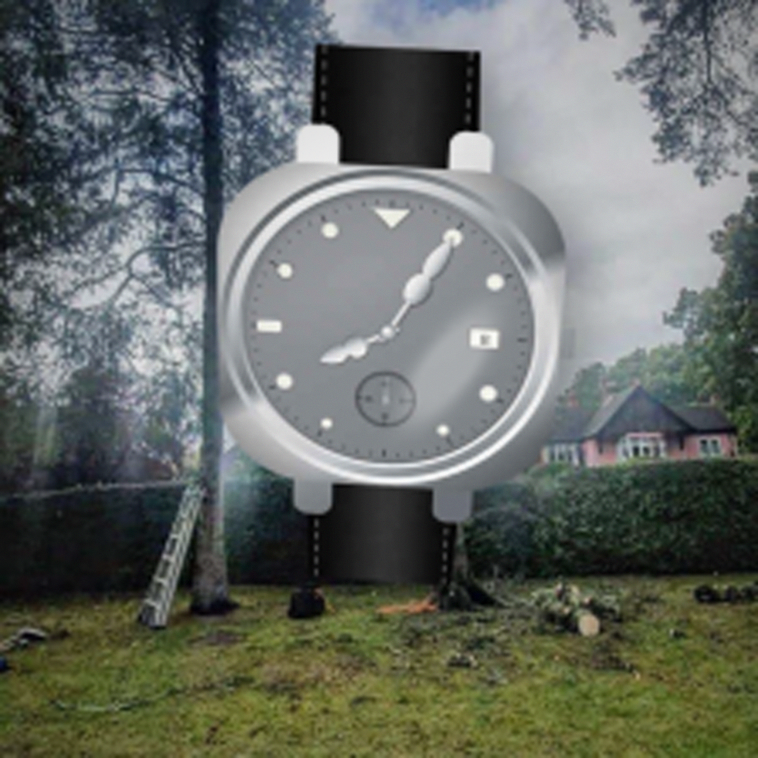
8:05
